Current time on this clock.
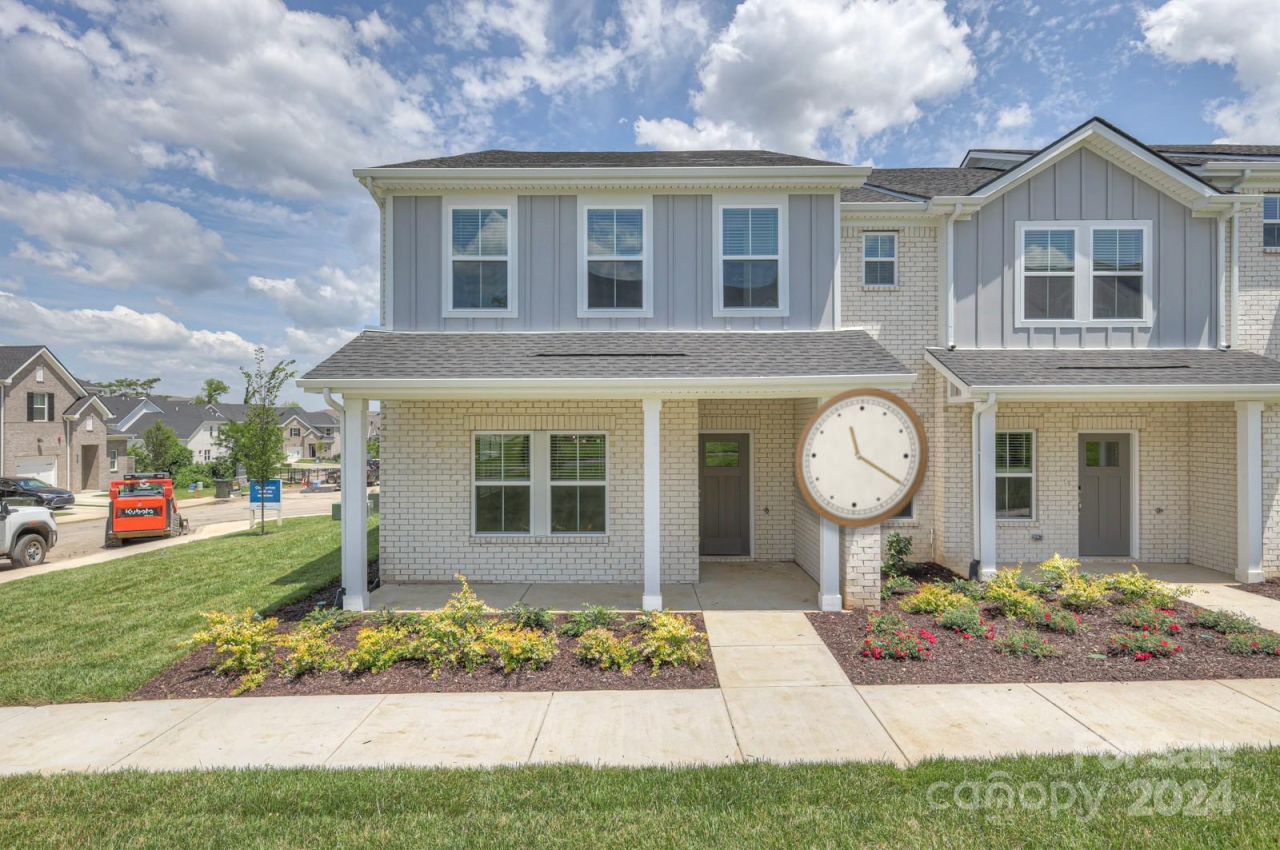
11:20
